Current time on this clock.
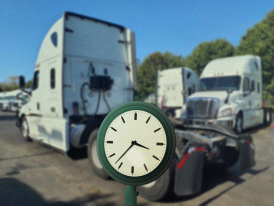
3:37
